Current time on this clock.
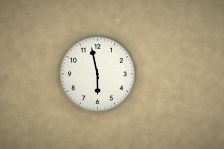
5:58
